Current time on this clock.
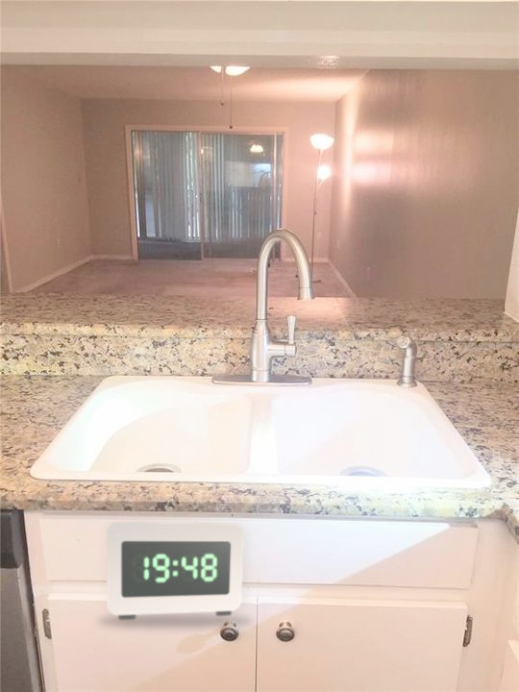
19:48
